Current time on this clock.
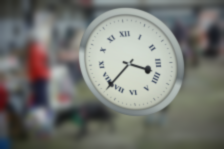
3:38
